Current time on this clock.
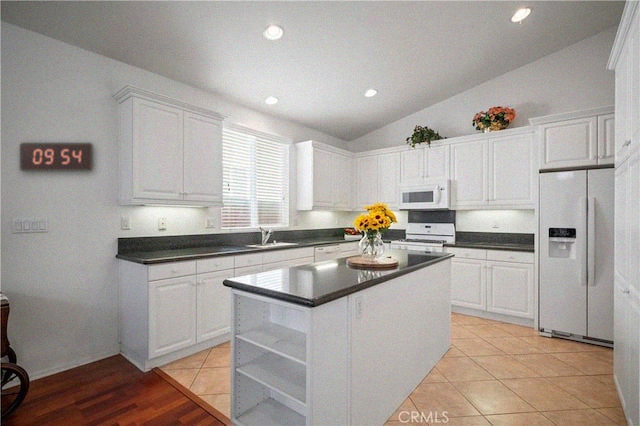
9:54
